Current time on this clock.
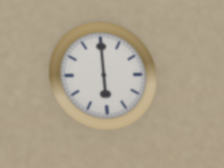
6:00
